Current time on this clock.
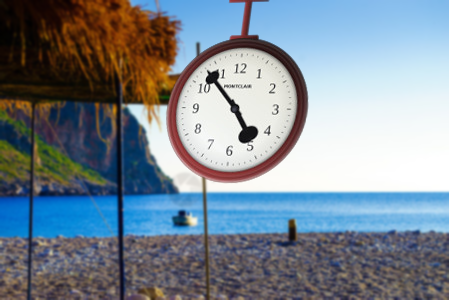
4:53
